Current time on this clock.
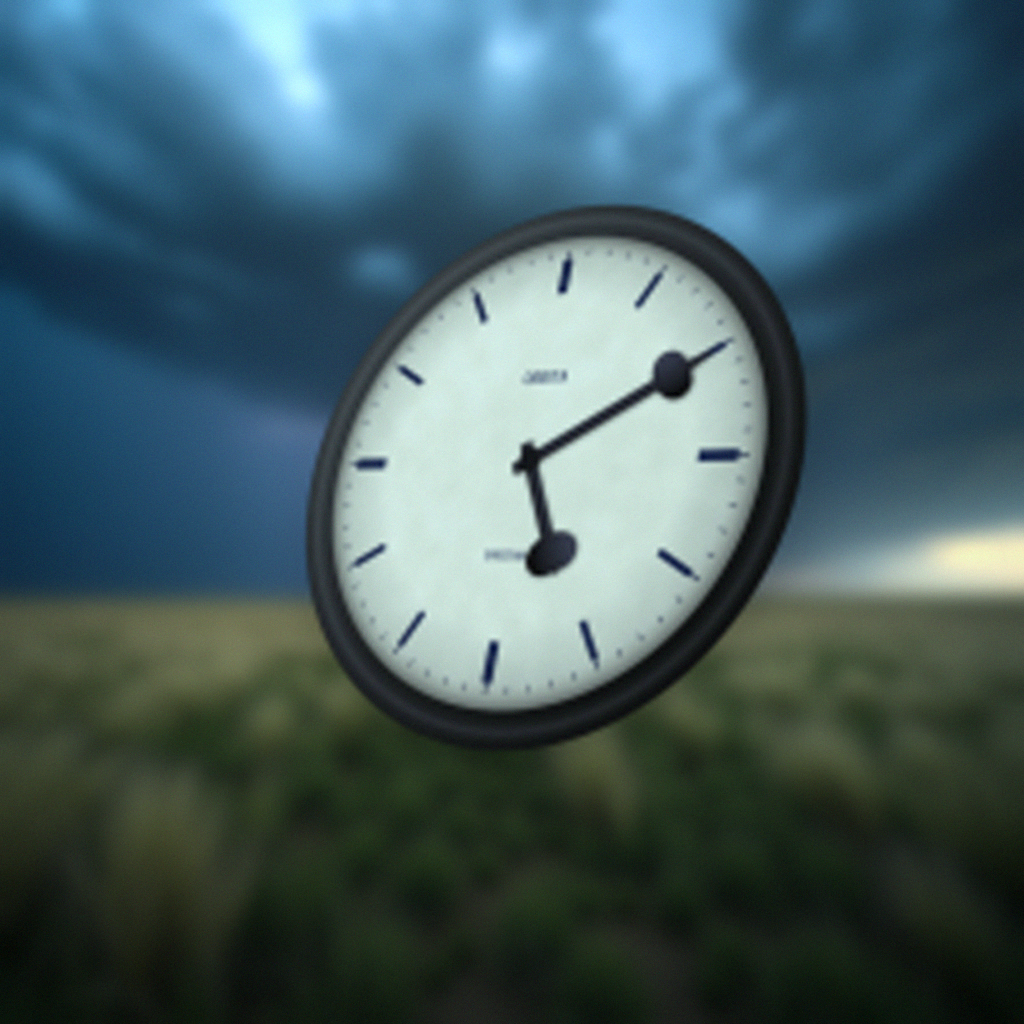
5:10
